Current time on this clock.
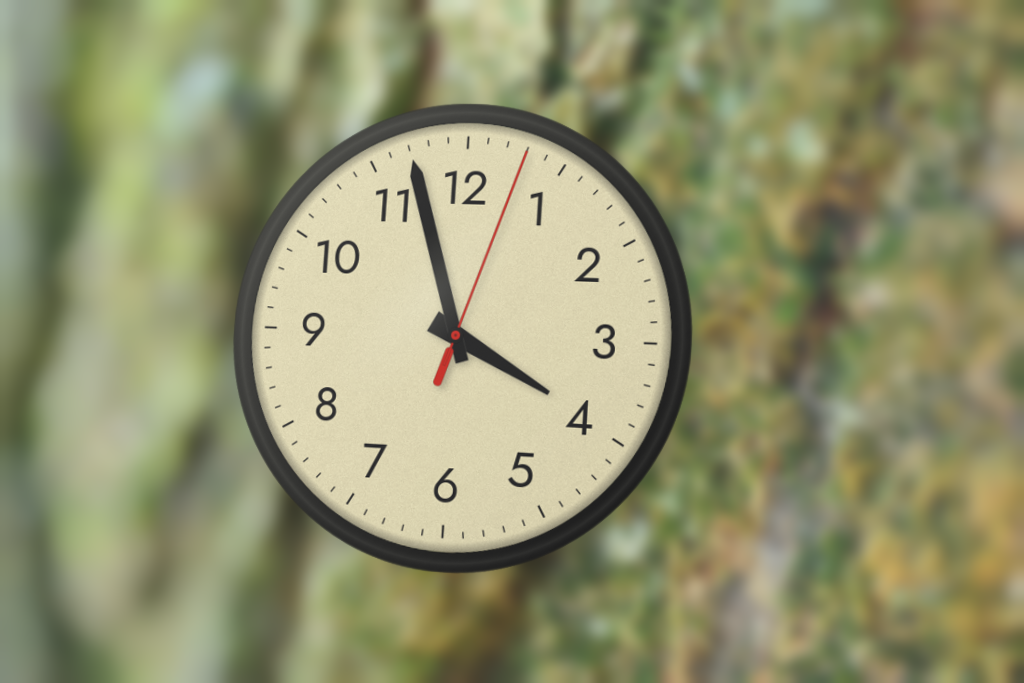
3:57:03
